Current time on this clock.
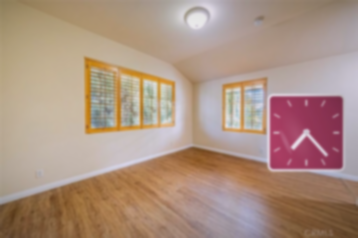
7:23
